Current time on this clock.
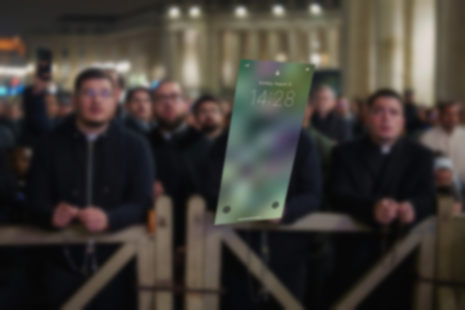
14:28
